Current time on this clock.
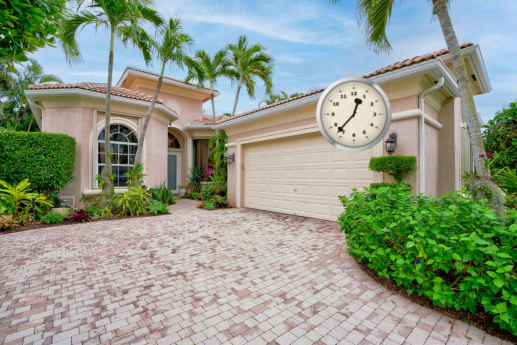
12:37
